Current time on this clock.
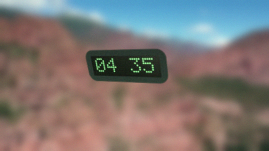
4:35
